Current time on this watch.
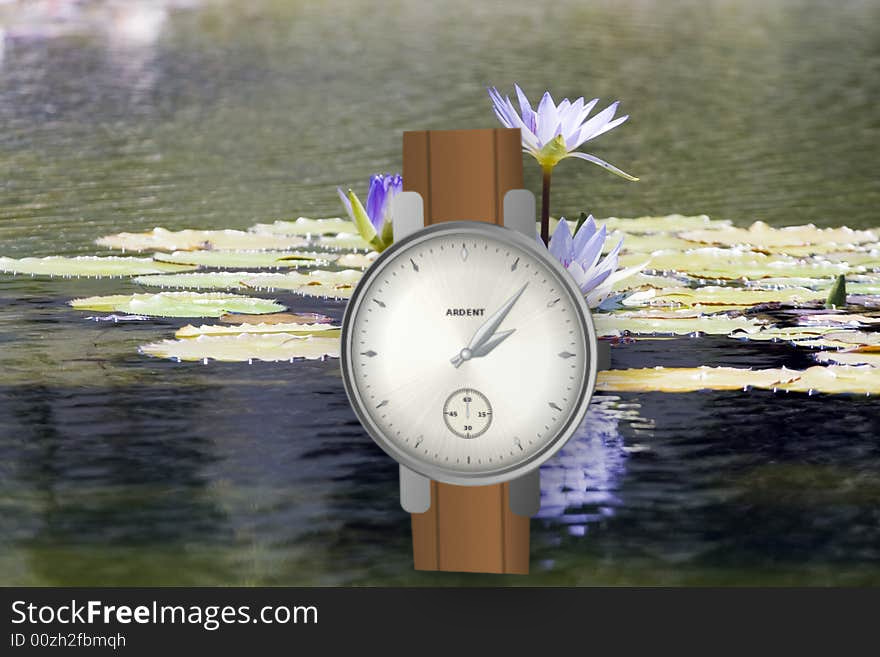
2:07
